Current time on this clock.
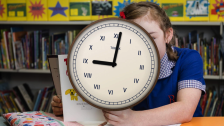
9:01
